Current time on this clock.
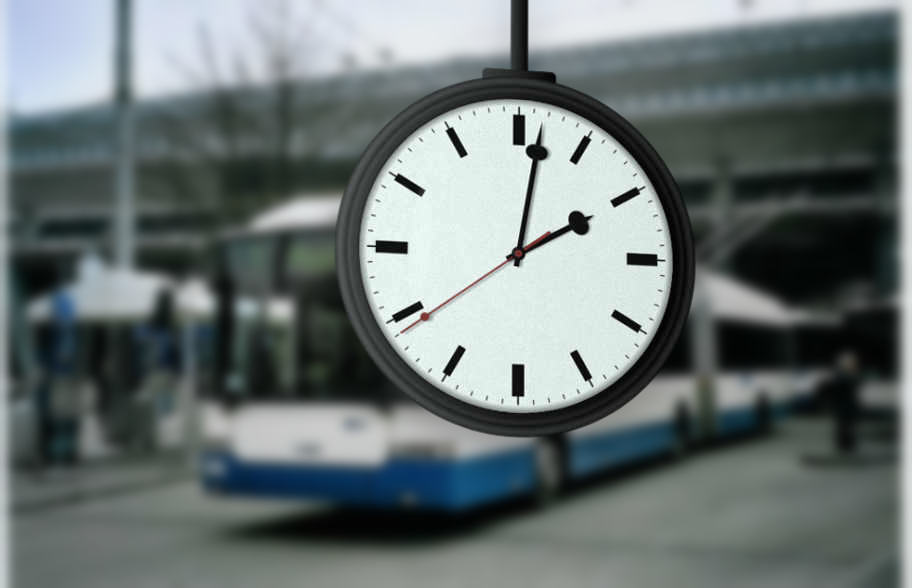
2:01:39
